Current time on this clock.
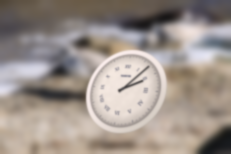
2:07
